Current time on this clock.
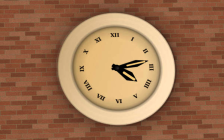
4:13
